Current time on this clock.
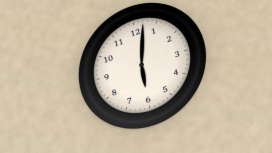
6:02
